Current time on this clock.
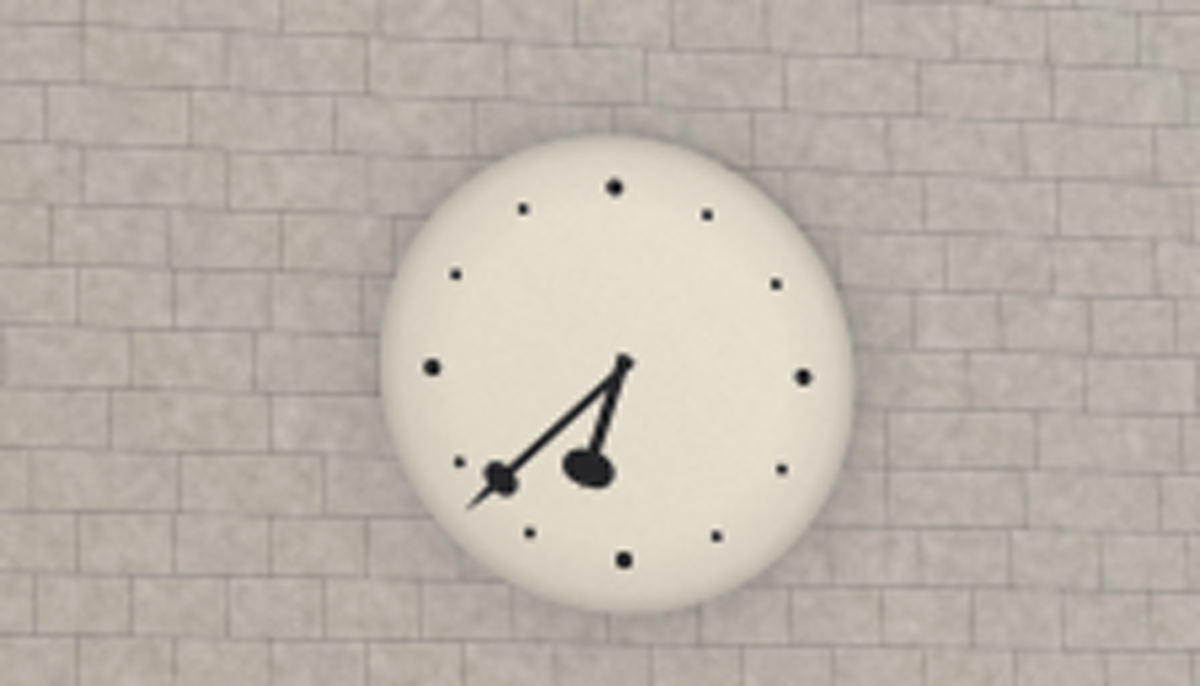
6:38
